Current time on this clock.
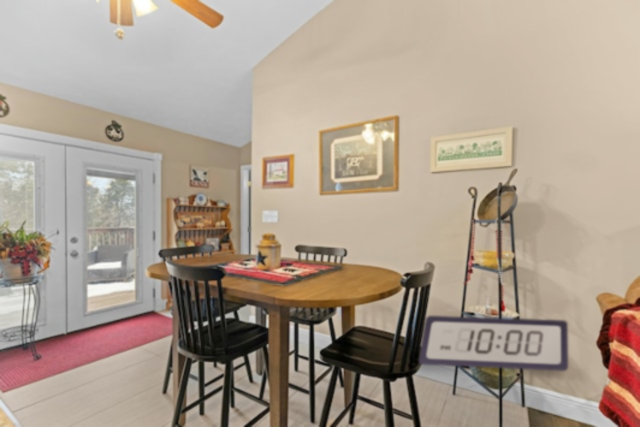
10:00
